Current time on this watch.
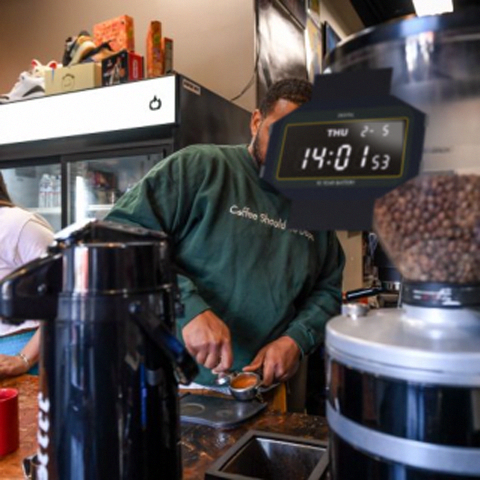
14:01
